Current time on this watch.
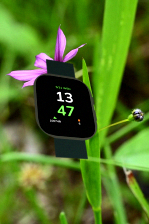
13:47
